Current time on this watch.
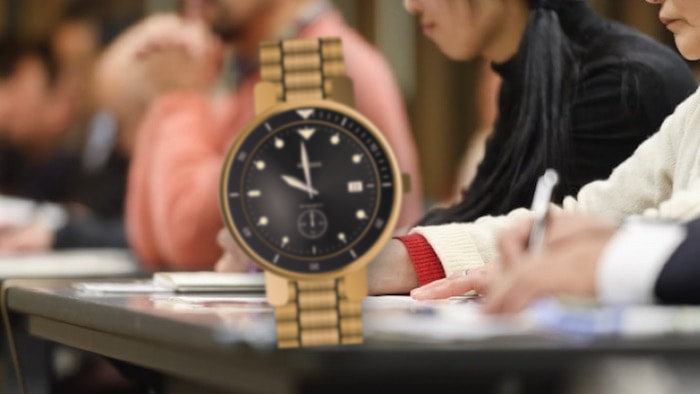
9:59
